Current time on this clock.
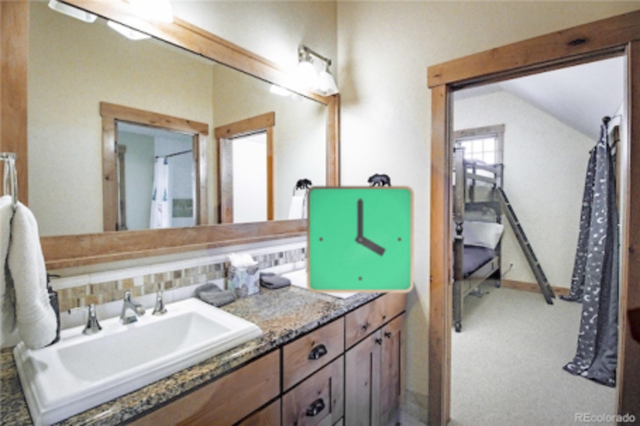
4:00
